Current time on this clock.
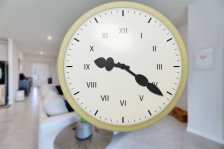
9:21
